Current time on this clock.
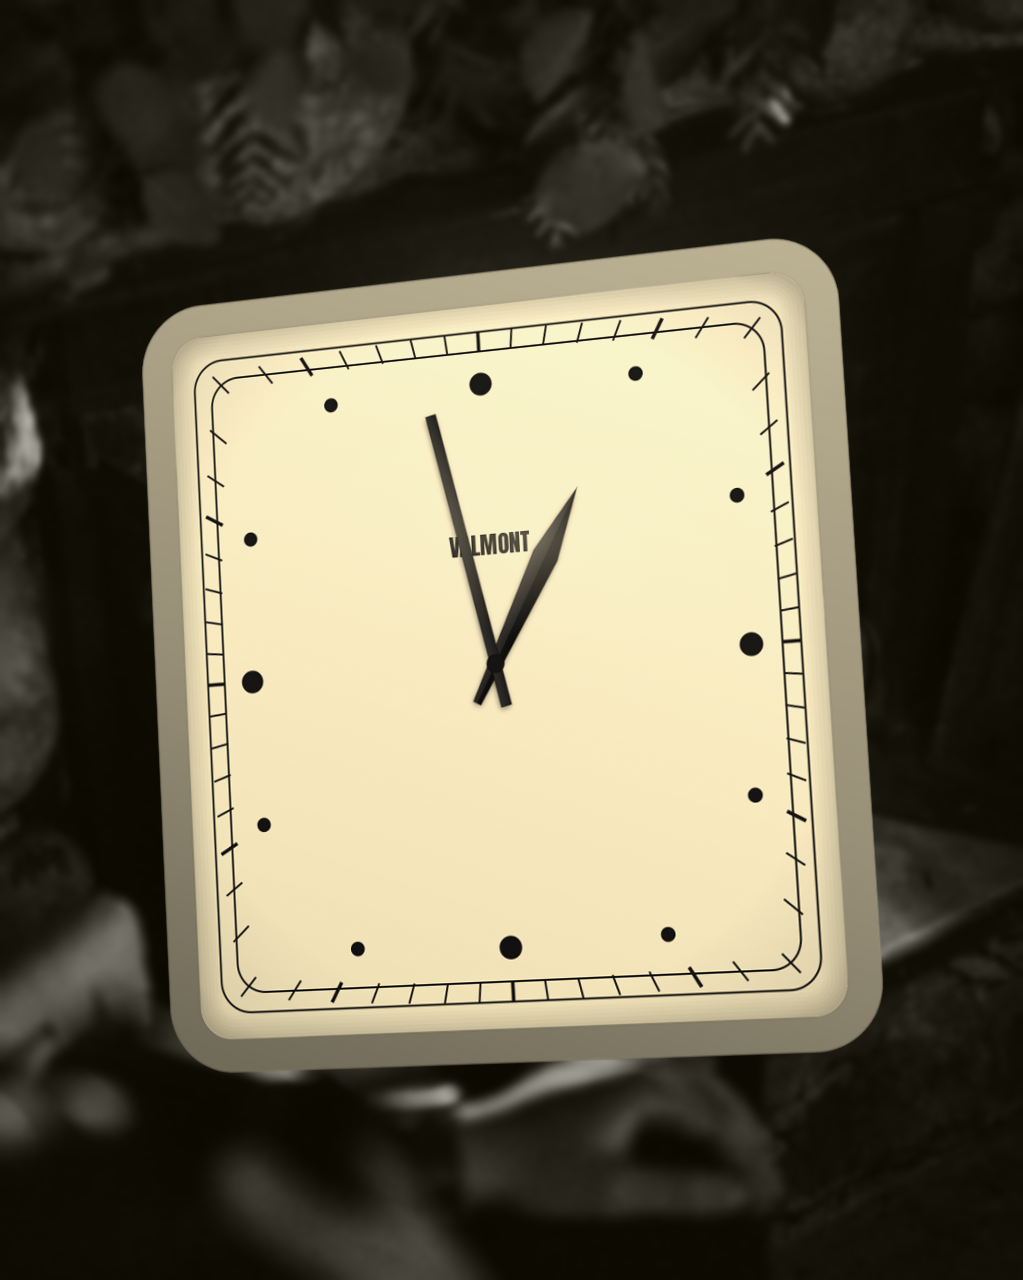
12:58
